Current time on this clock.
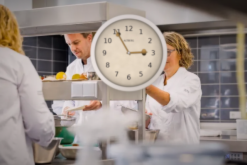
2:55
